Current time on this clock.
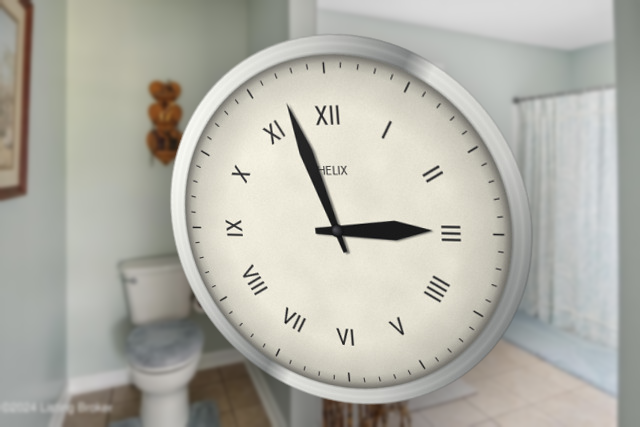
2:57
